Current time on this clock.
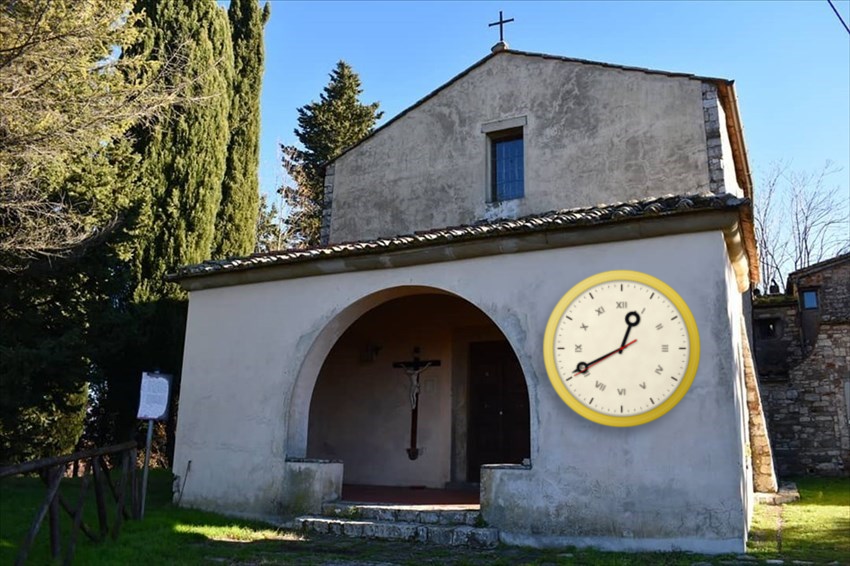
12:40:40
